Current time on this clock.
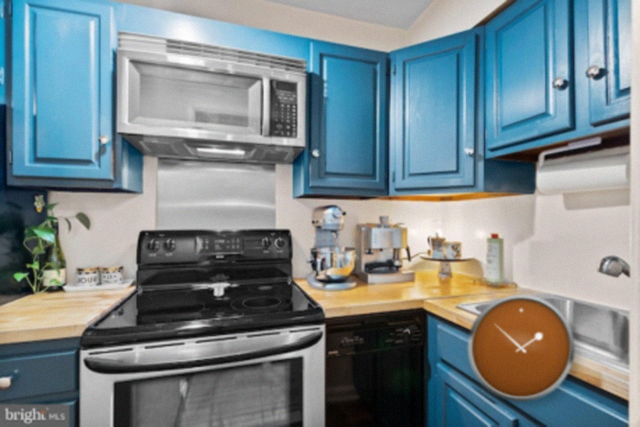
1:52
